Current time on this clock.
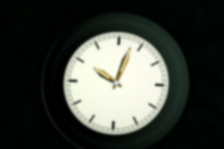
10:03
